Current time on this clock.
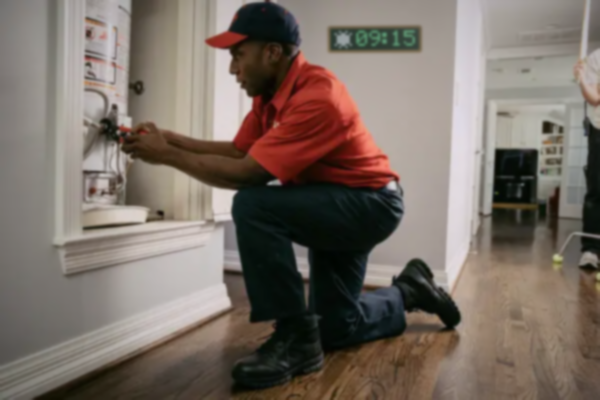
9:15
